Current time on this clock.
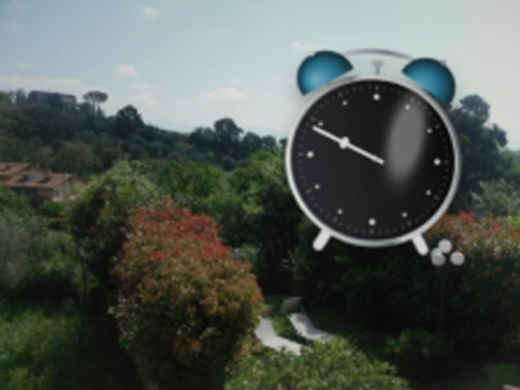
9:49
